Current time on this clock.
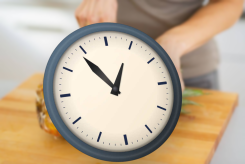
12:54
